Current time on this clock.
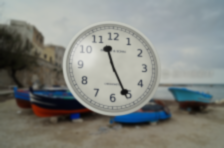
11:26
